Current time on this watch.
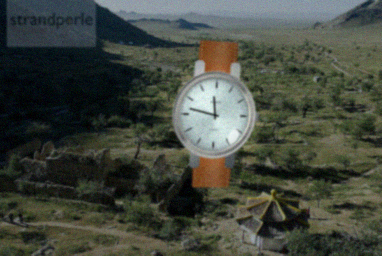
11:47
